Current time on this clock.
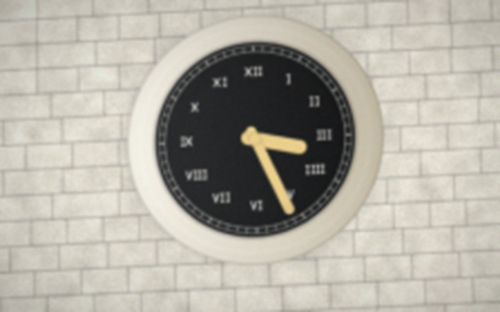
3:26
